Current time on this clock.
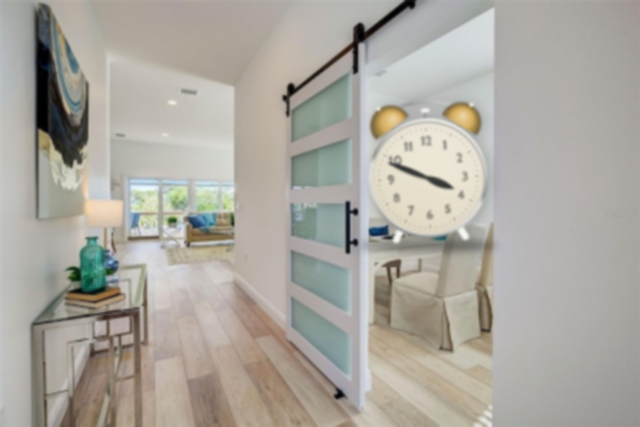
3:49
